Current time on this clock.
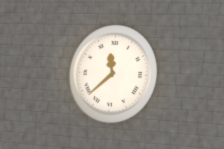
11:38
